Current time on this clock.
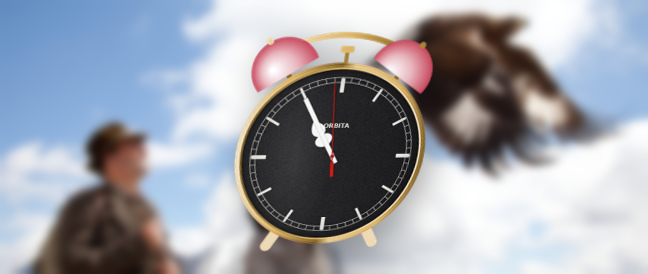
10:54:59
